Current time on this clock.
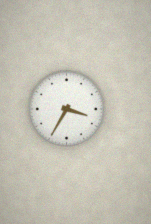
3:35
